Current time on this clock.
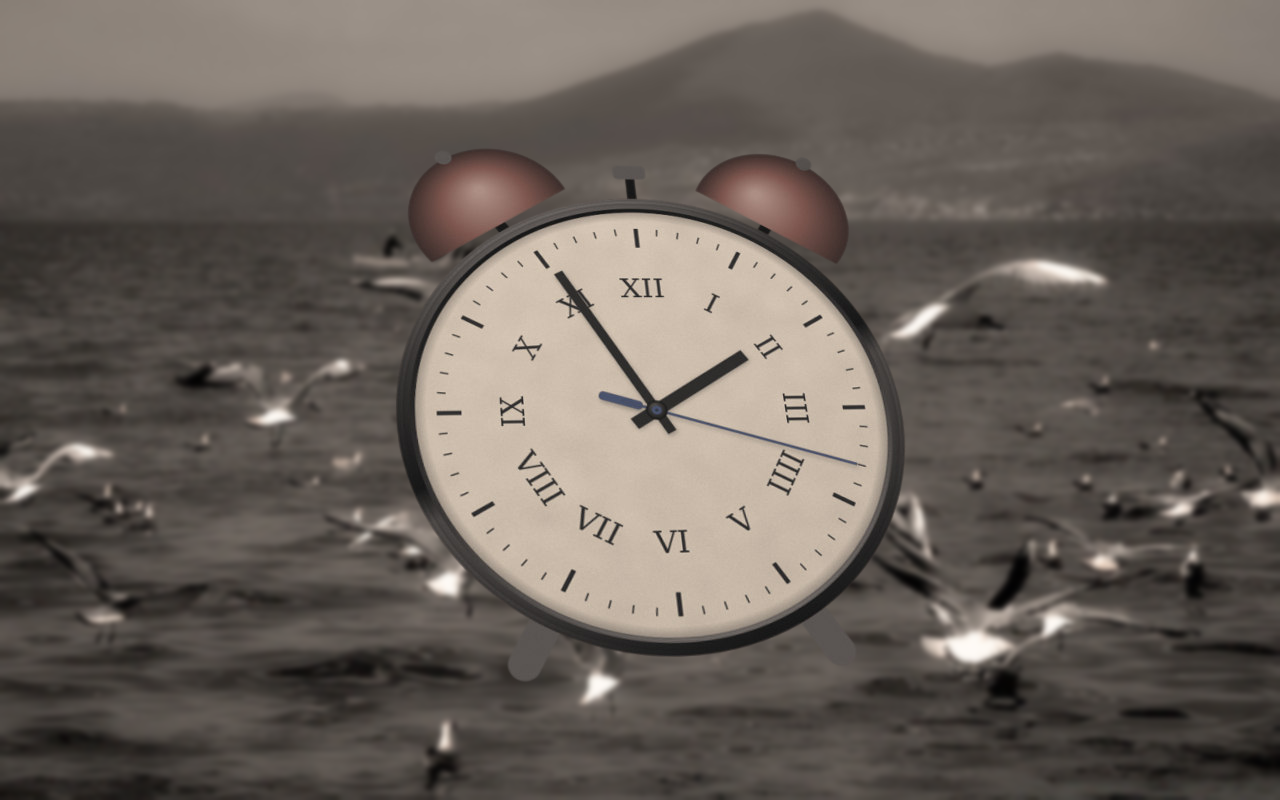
1:55:18
